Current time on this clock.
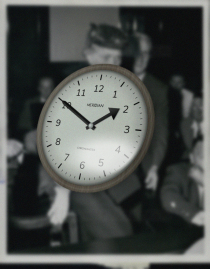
1:50
